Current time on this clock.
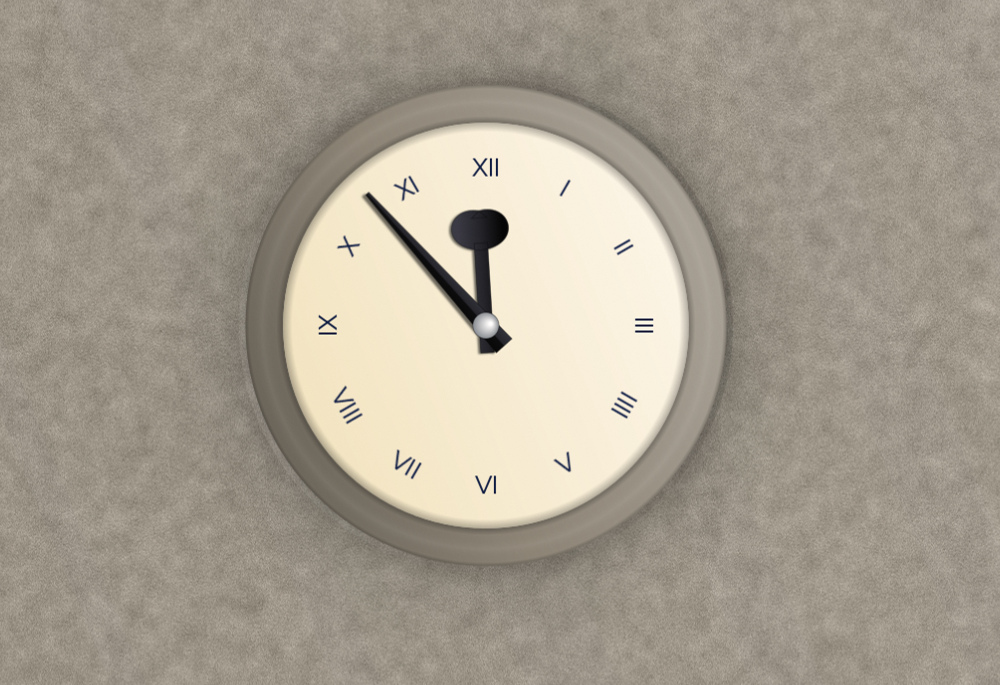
11:53
